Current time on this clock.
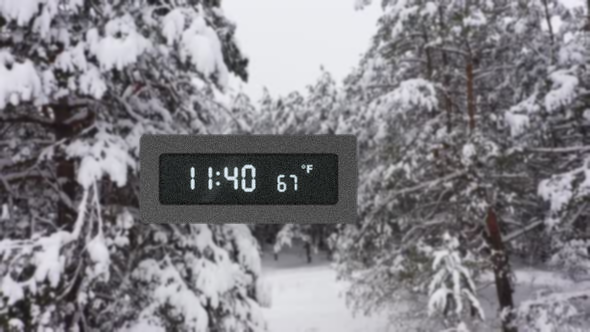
11:40
